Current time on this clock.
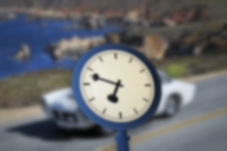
6:48
